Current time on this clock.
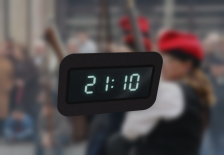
21:10
